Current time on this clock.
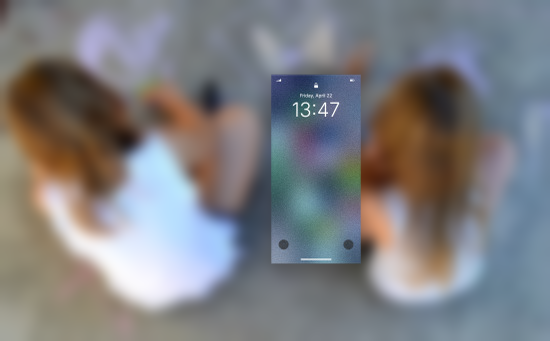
13:47
